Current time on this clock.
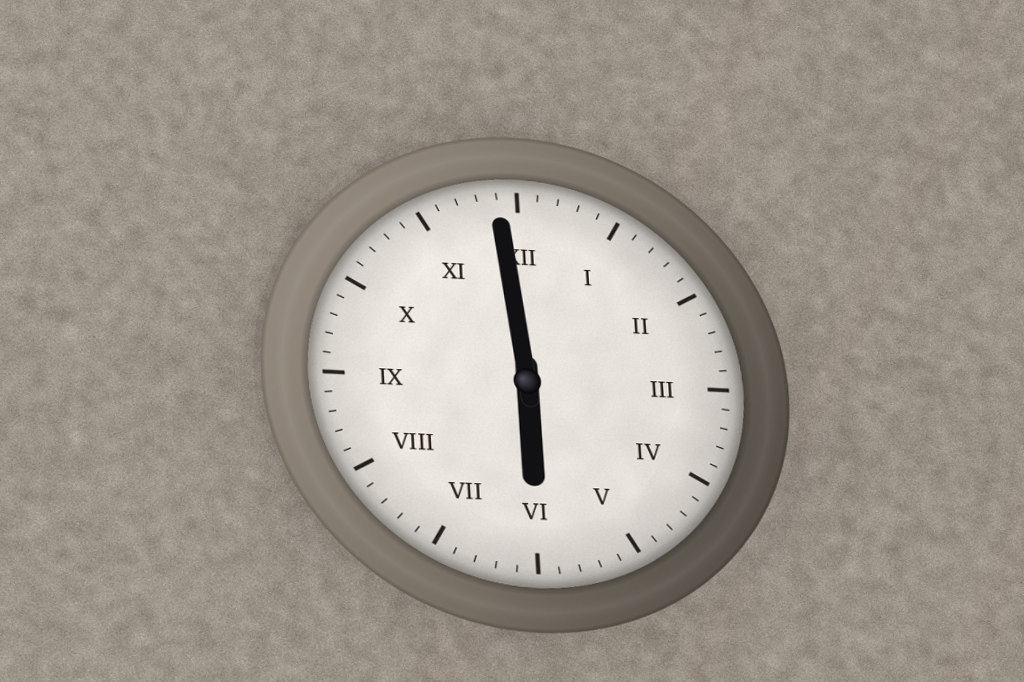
5:59
